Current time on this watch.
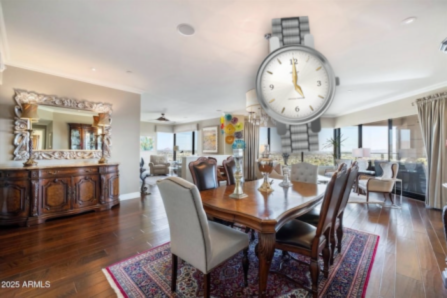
5:00
